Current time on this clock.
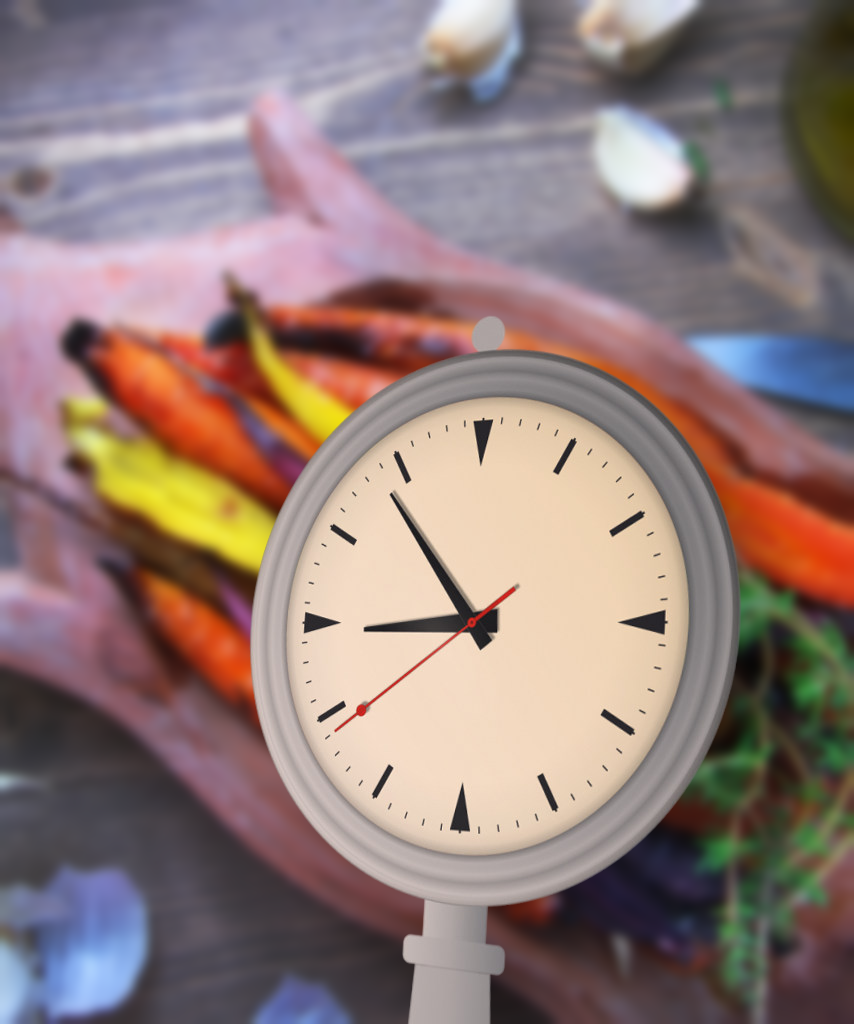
8:53:39
